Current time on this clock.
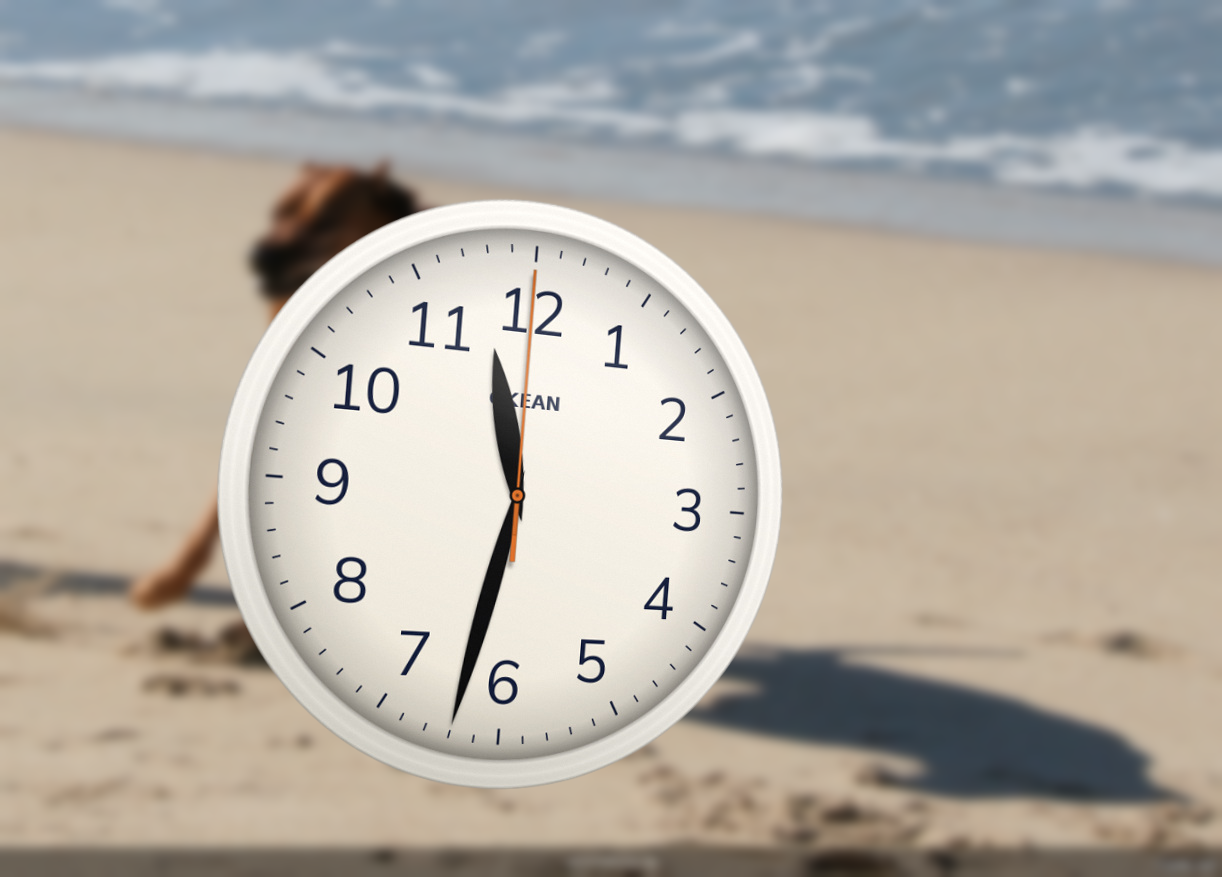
11:32:00
